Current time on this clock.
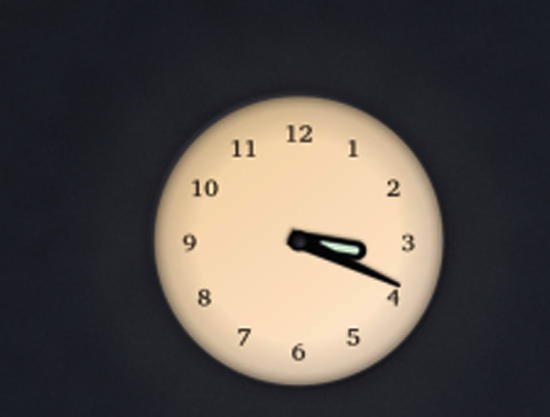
3:19
